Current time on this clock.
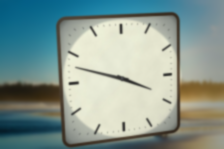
3:48
